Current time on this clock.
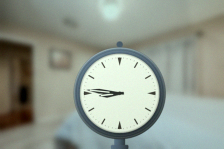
8:46
